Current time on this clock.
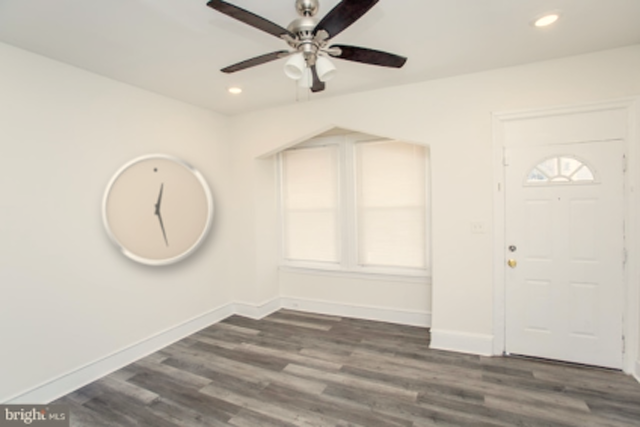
12:28
